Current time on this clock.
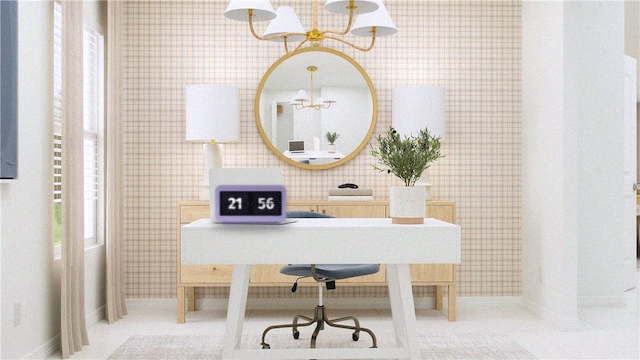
21:56
